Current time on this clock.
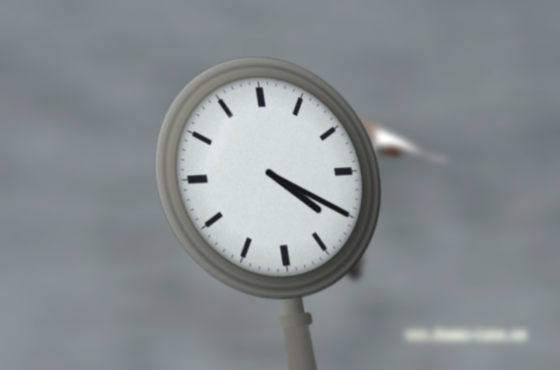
4:20
